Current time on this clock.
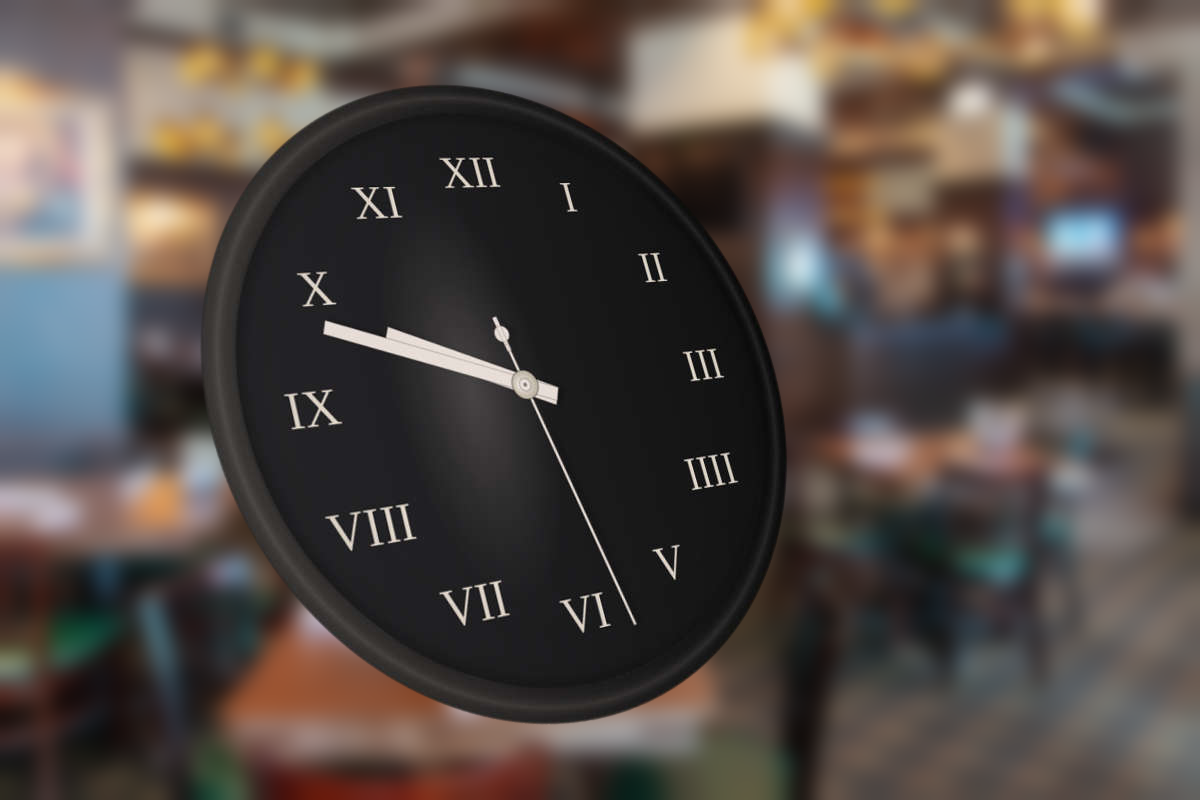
9:48:28
